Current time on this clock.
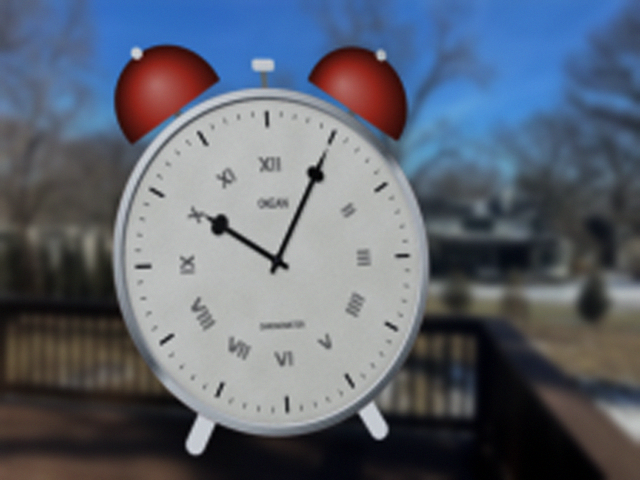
10:05
